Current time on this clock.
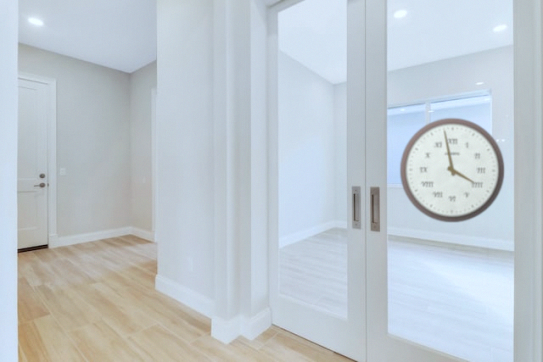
3:58
